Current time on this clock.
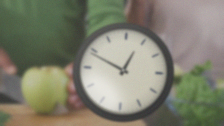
12:49
